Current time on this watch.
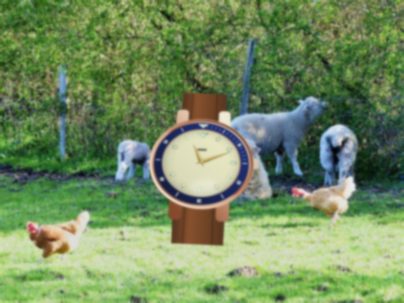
11:11
